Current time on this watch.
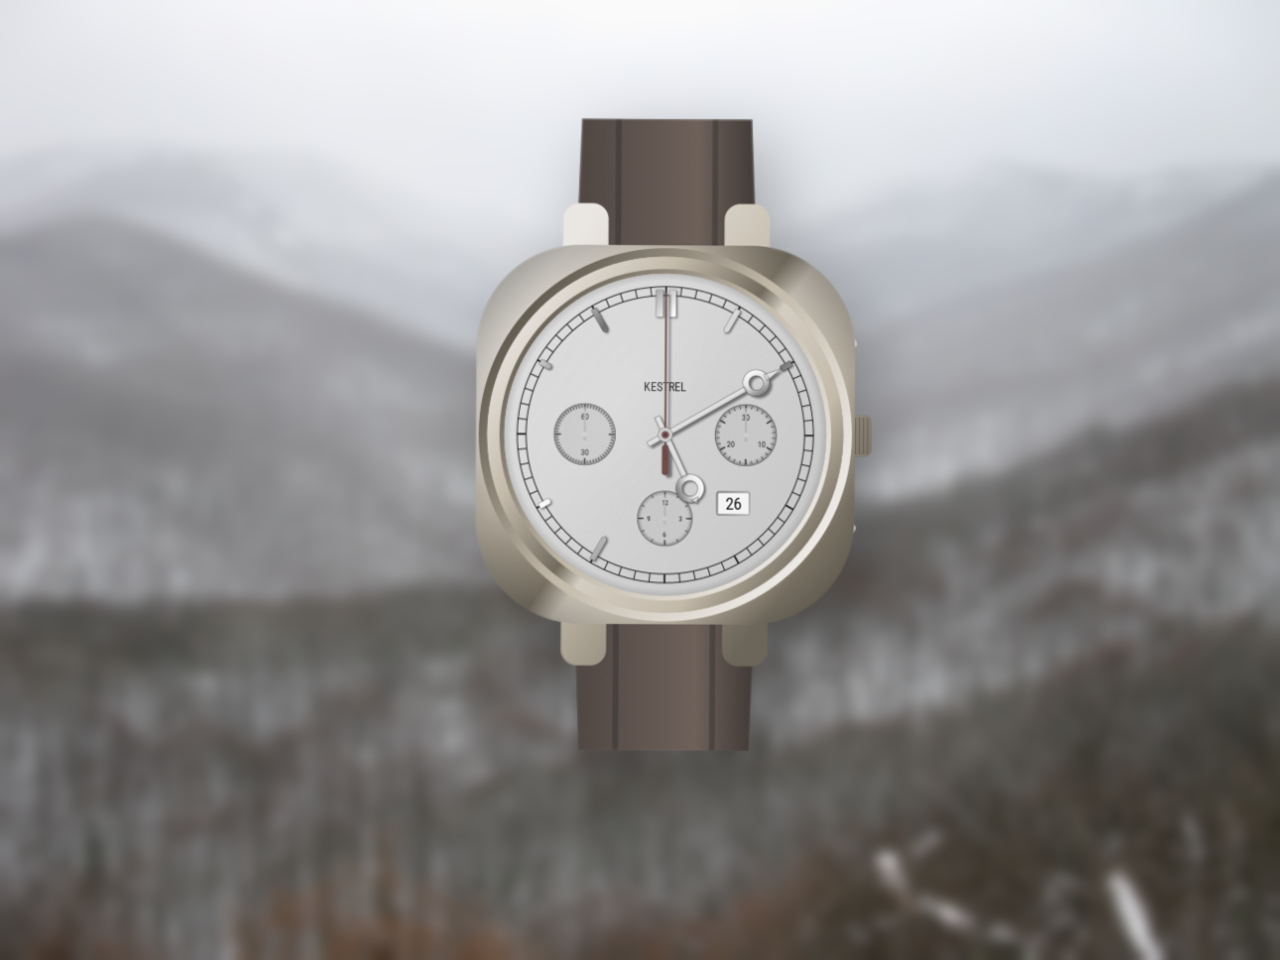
5:10
